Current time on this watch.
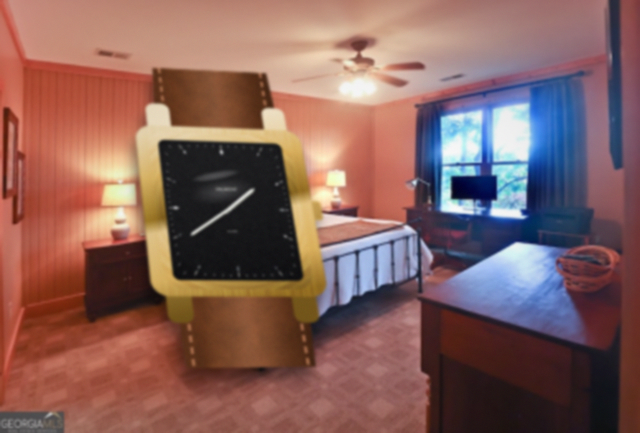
1:39
